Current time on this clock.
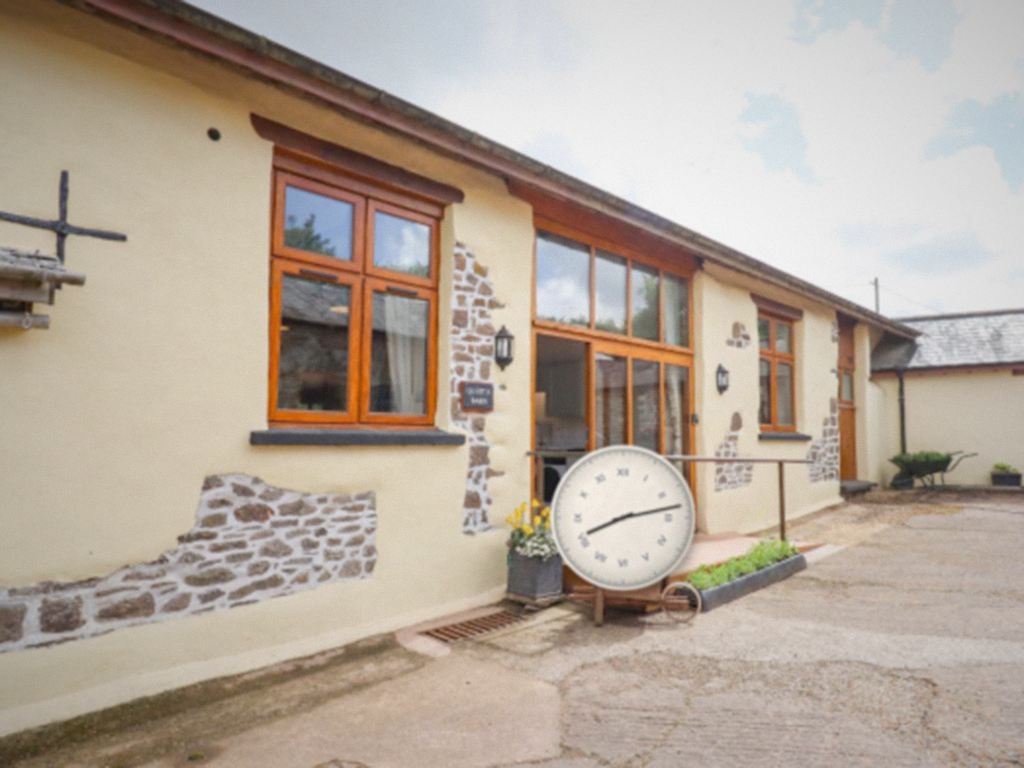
8:13
